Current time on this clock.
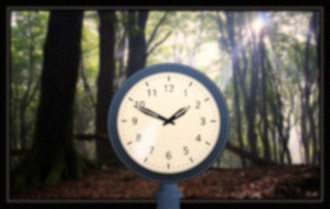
1:49
